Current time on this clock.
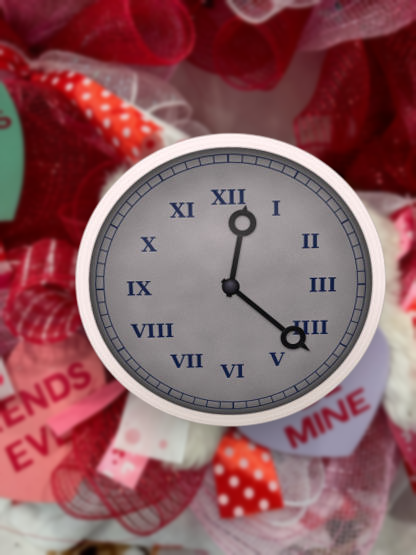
12:22
